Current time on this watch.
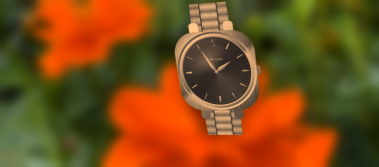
1:55
